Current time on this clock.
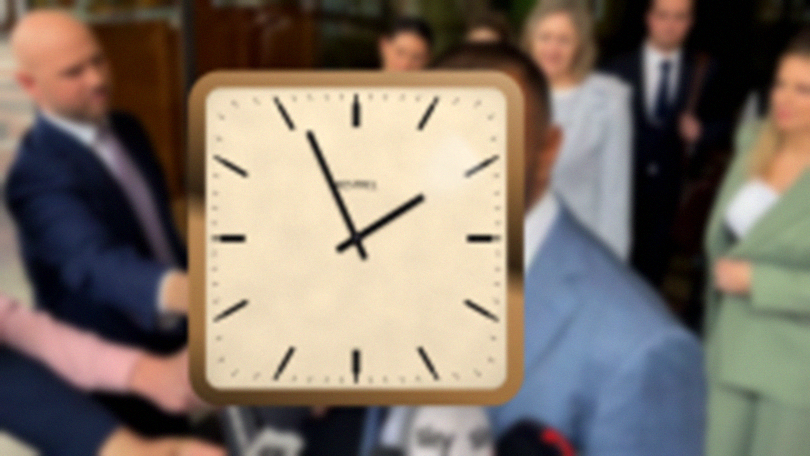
1:56
